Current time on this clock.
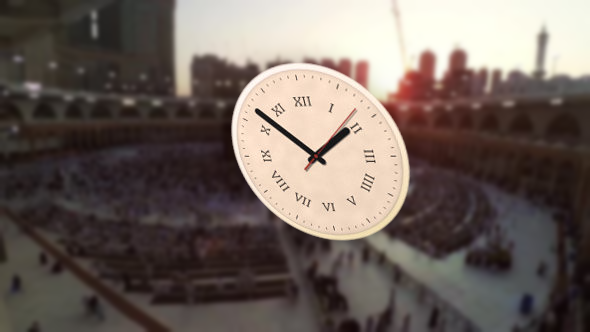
1:52:08
